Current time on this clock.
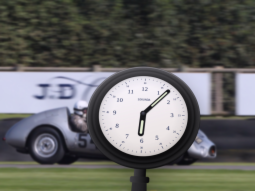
6:07
